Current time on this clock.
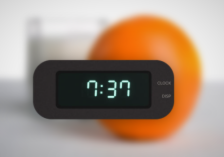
7:37
